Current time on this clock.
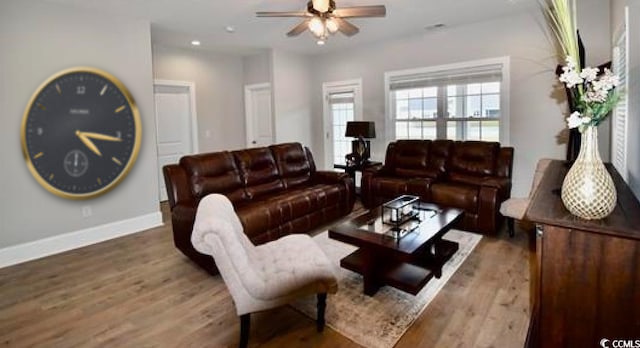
4:16
